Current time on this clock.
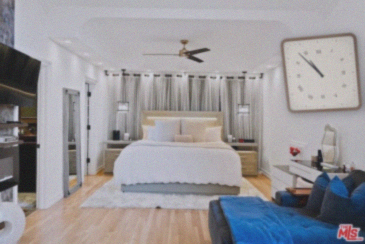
10:53
